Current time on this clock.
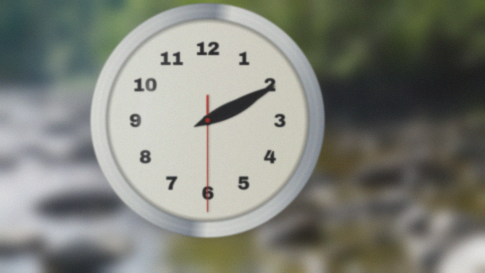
2:10:30
